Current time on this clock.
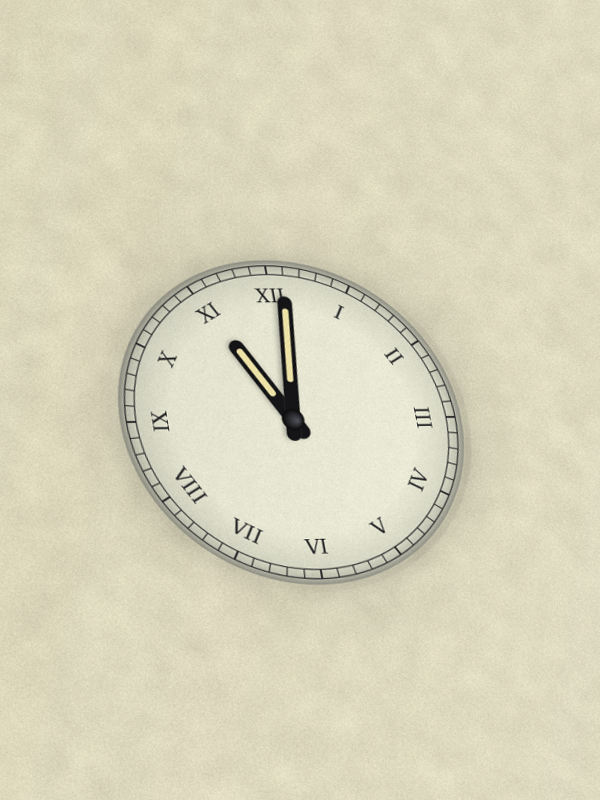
11:01
